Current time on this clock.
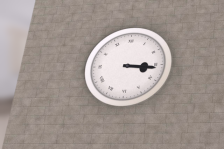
3:16
